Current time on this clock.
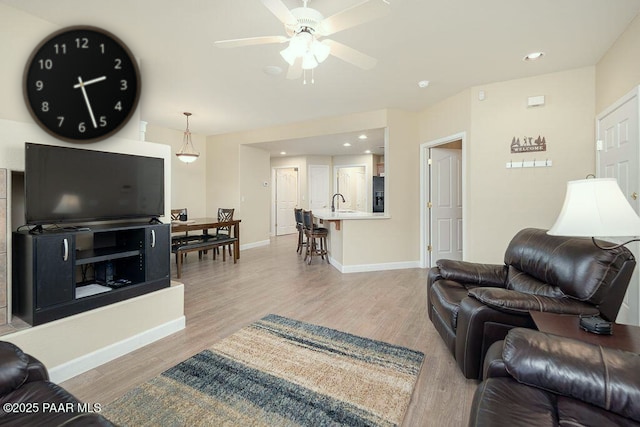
2:27
